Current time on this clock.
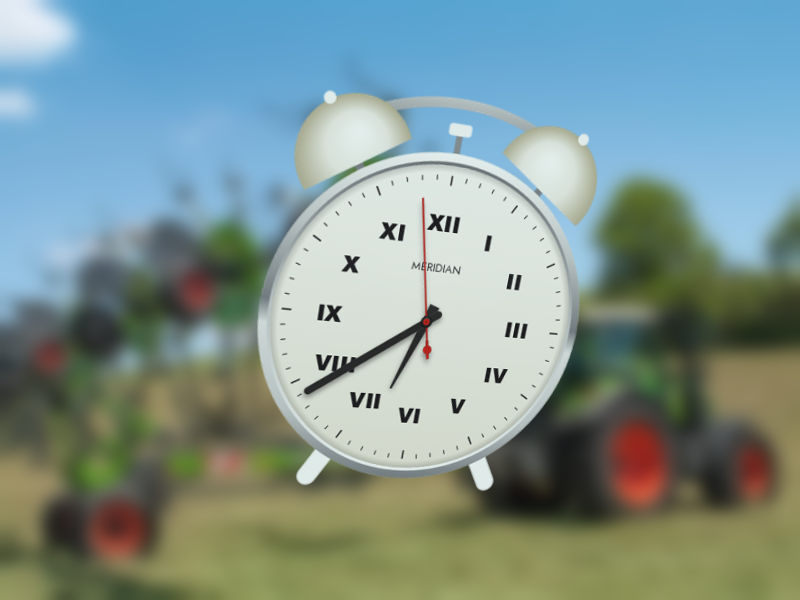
6:38:58
